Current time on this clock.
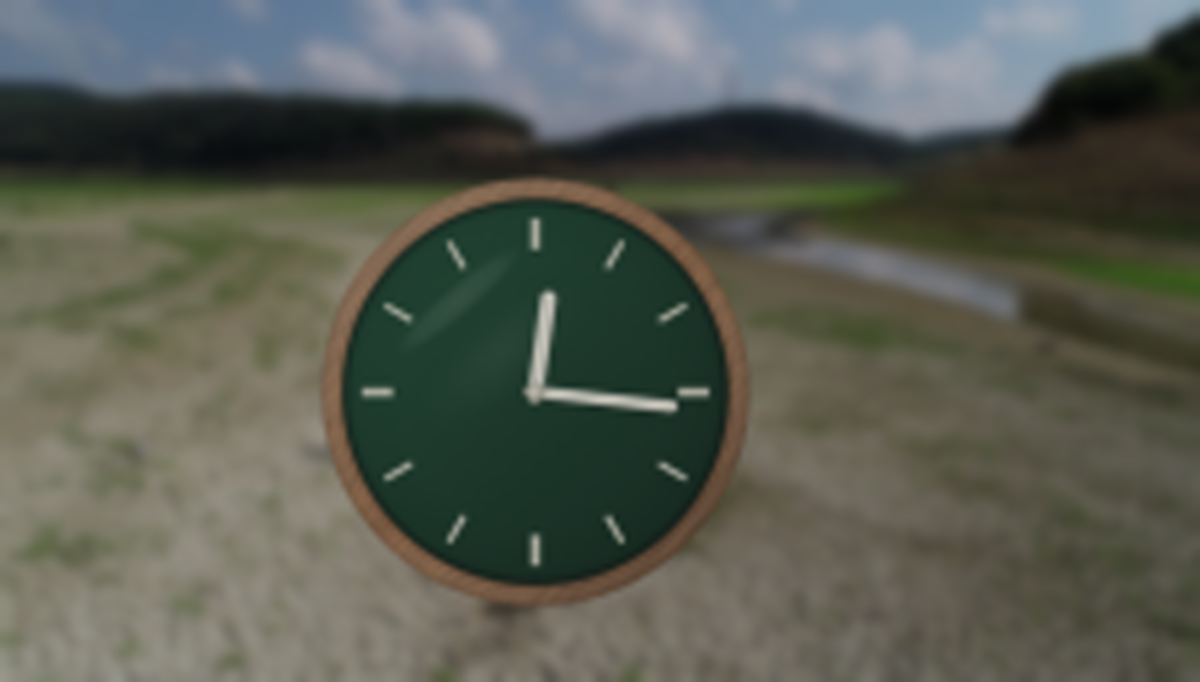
12:16
